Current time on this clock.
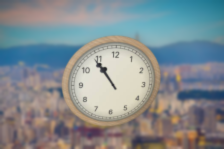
10:54
